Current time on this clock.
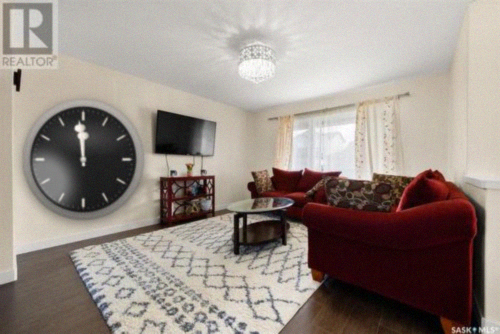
11:59
